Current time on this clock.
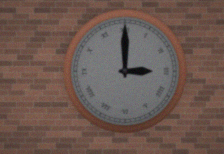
3:00
